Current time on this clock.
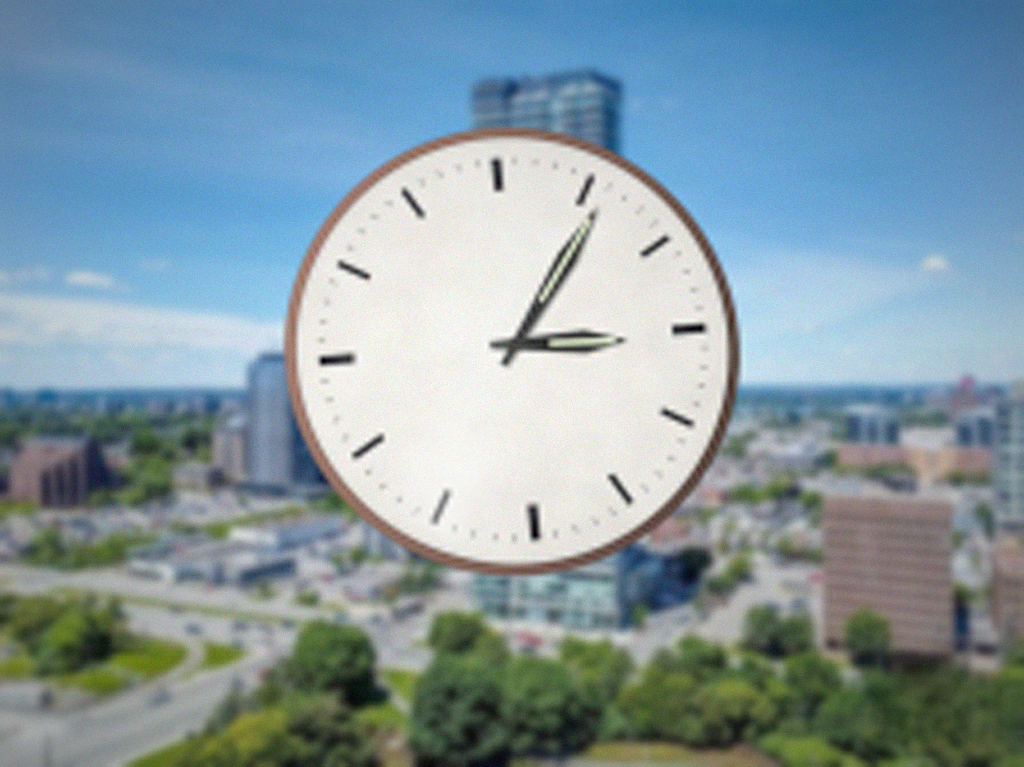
3:06
